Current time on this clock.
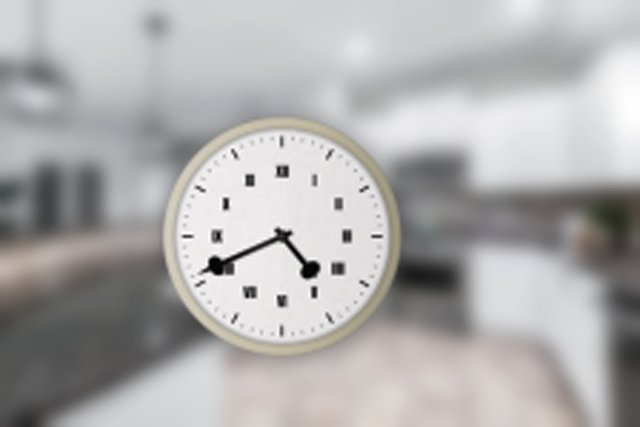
4:41
